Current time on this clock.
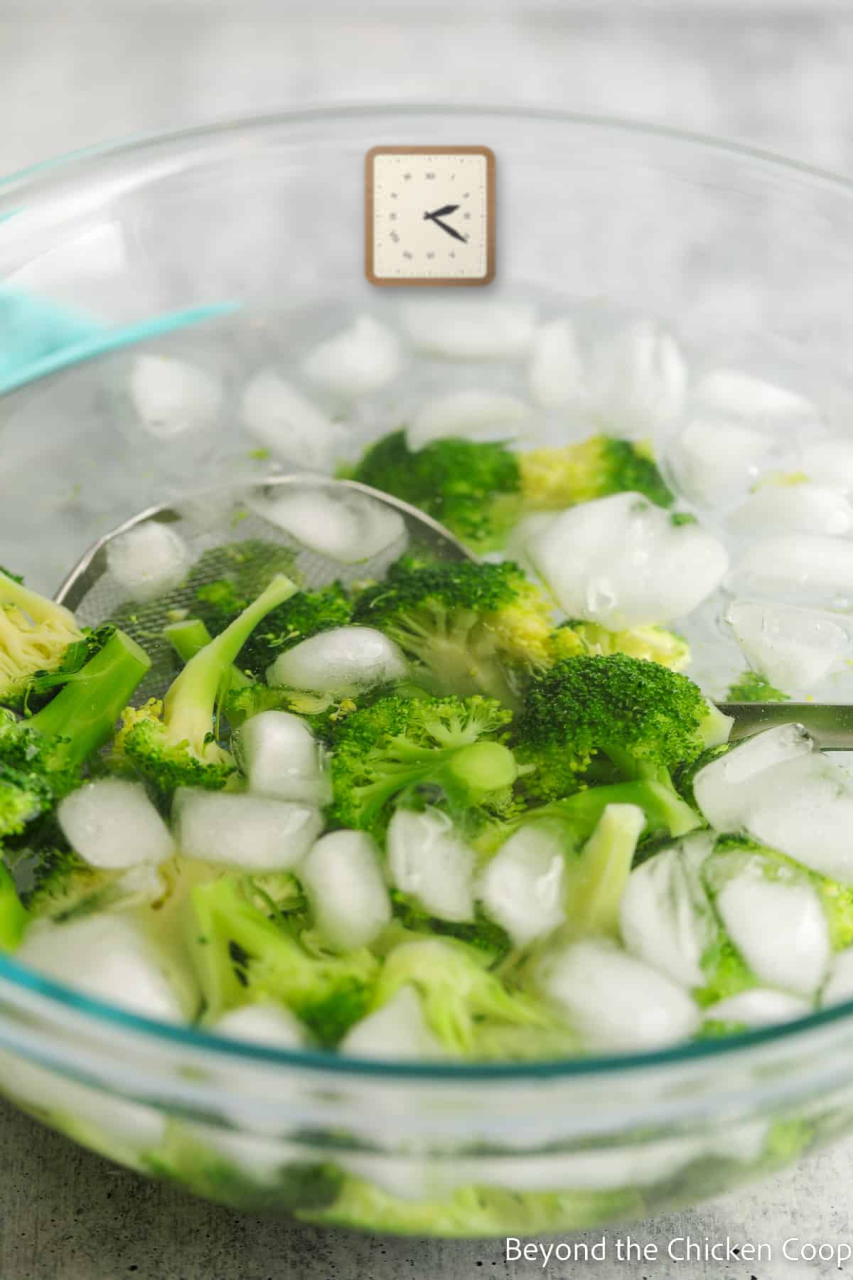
2:21
